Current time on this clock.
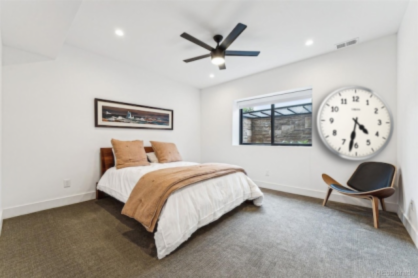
4:32
